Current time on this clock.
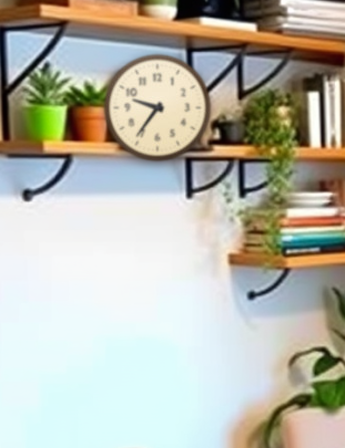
9:36
